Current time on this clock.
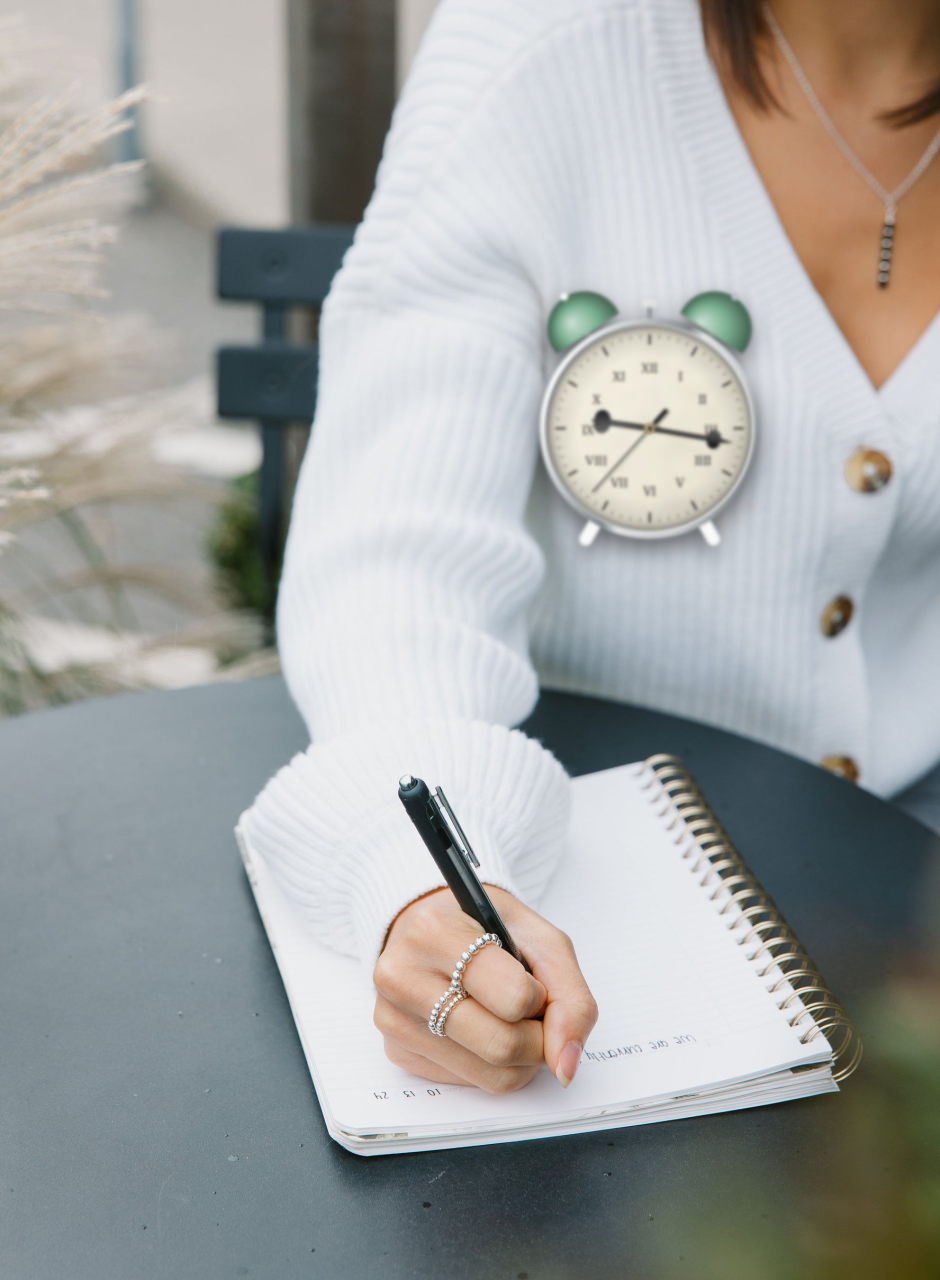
9:16:37
